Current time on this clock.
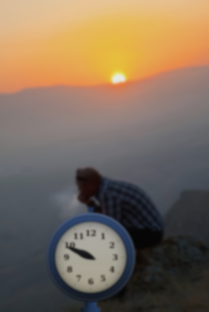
9:49
